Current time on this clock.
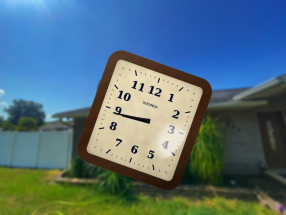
8:44
